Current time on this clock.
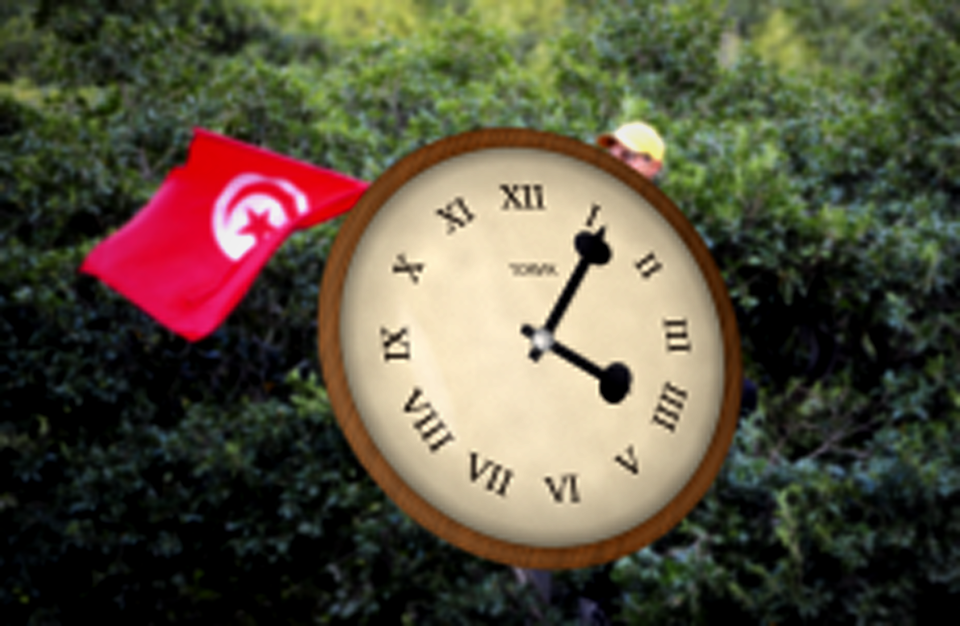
4:06
